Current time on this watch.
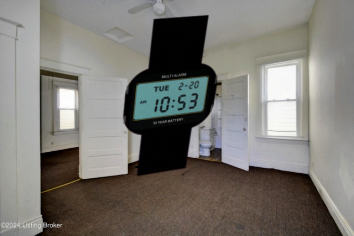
10:53
